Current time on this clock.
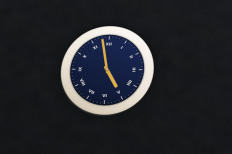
4:58
